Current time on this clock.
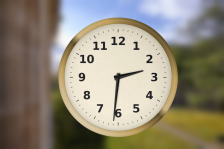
2:31
